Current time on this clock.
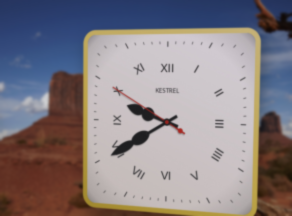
9:39:50
